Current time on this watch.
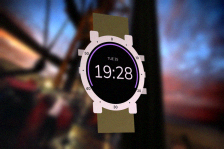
19:28
